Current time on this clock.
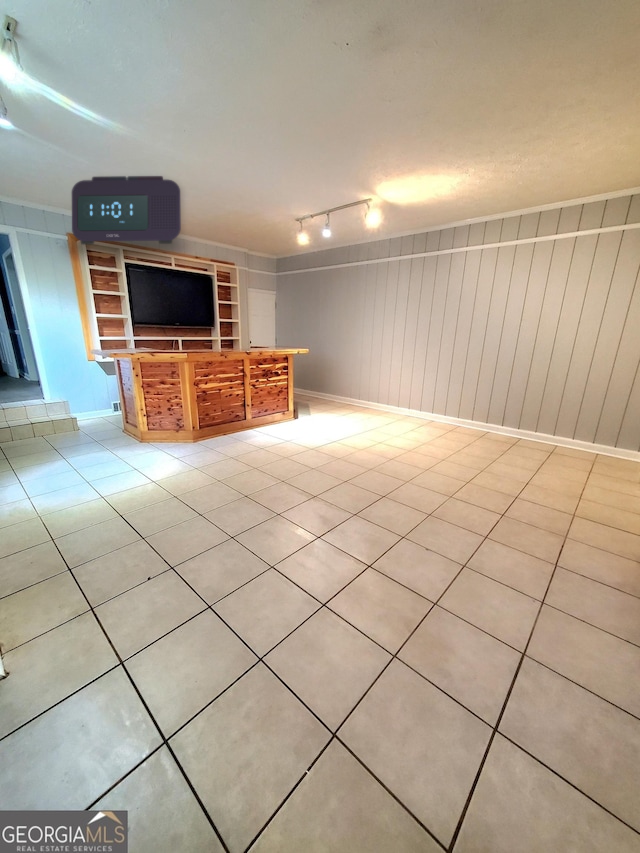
11:01
